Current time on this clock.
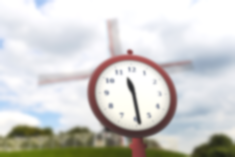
11:29
